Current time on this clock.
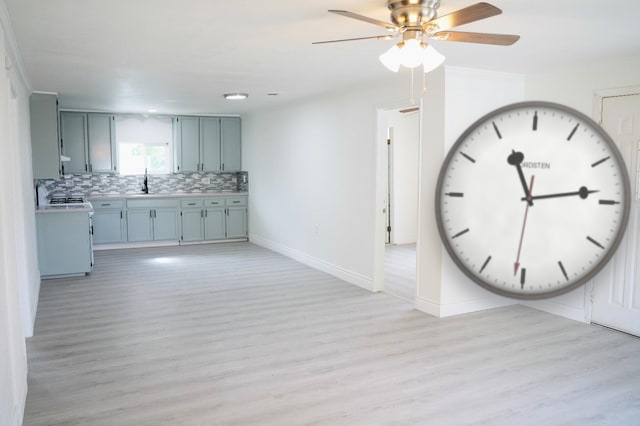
11:13:31
